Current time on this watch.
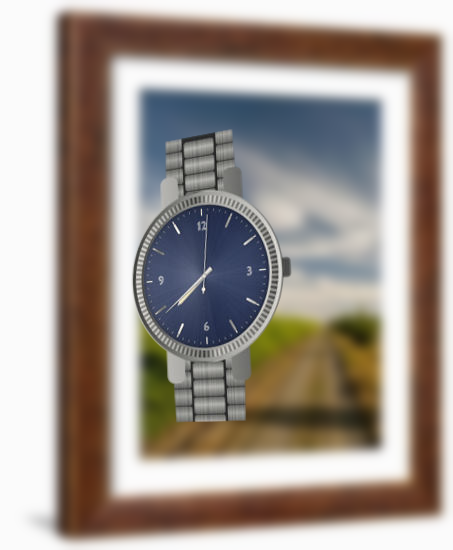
7:39:01
